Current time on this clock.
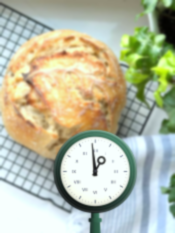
12:59
